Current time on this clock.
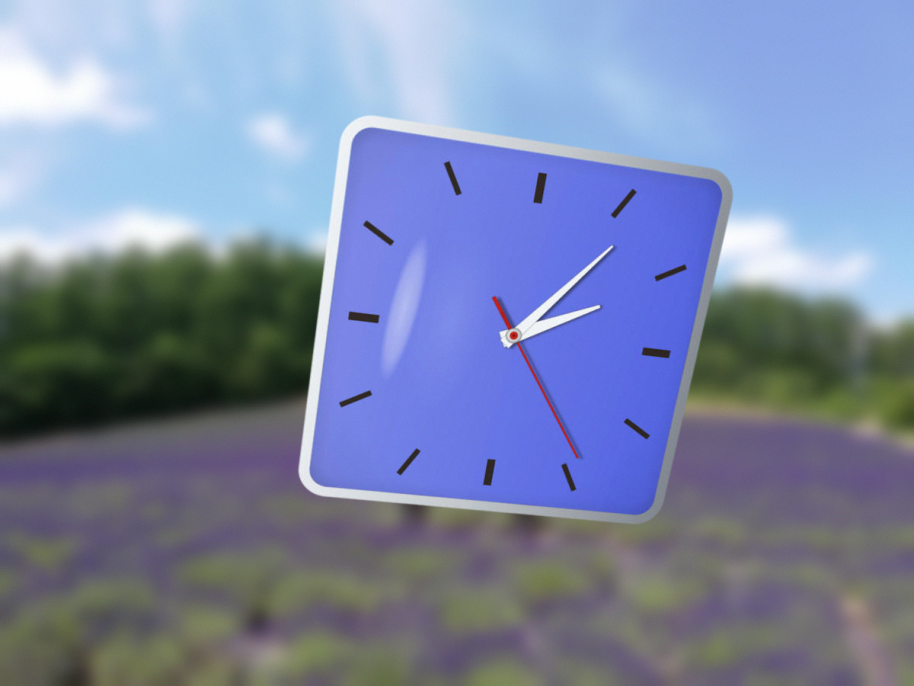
2:06:24
